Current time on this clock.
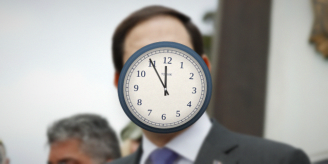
11:55
